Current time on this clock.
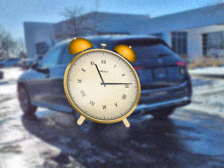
11:14
